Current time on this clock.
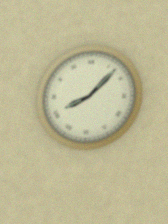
8:07
